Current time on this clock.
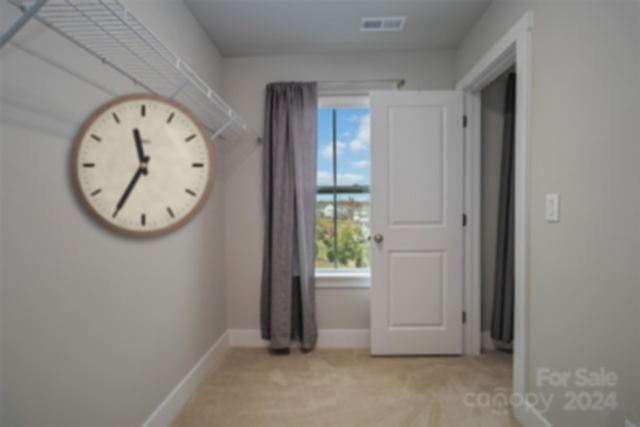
11:35
